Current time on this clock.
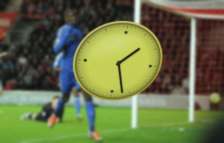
1:27
